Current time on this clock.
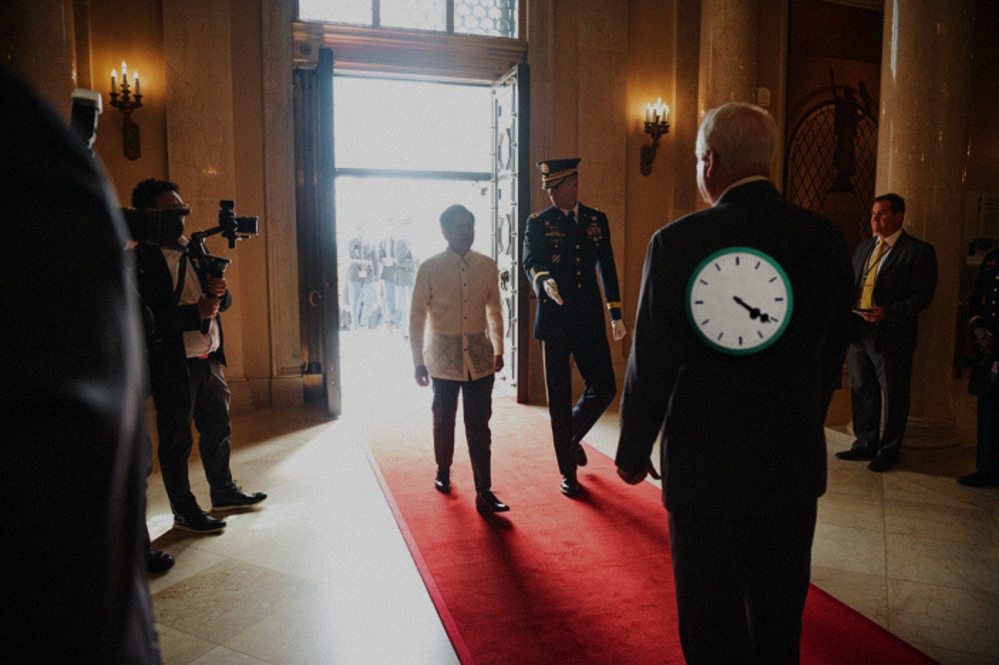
4:21
